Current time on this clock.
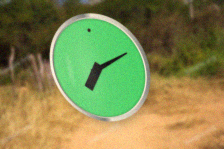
7:11
